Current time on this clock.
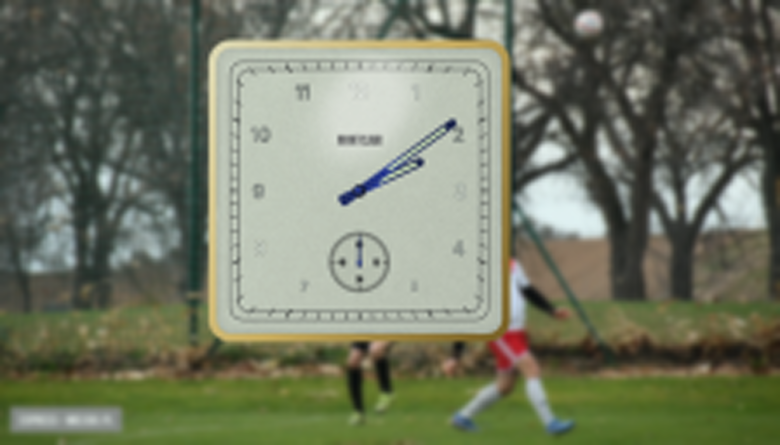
2:09
